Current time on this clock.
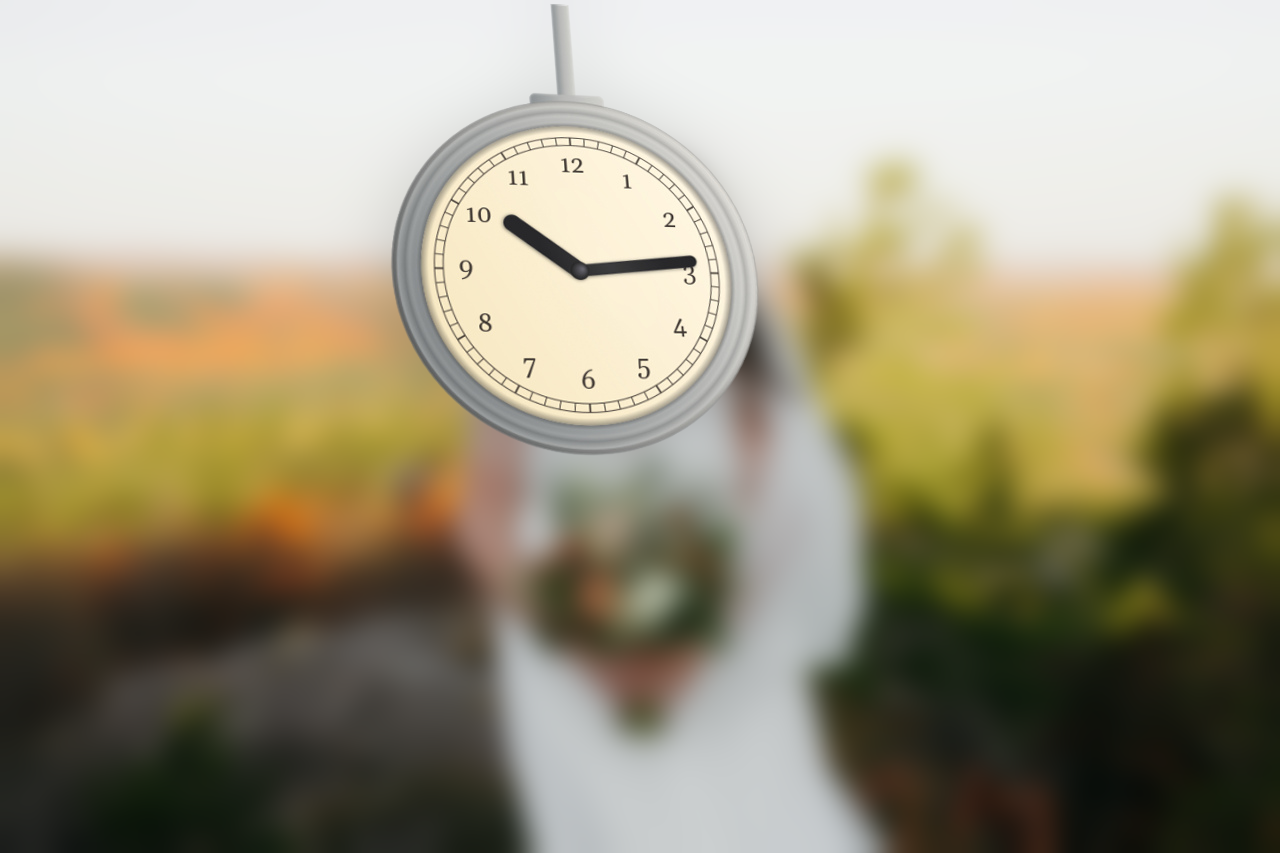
10:14
